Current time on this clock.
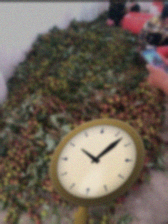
10:07
